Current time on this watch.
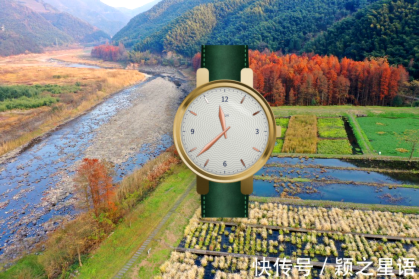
11:38
